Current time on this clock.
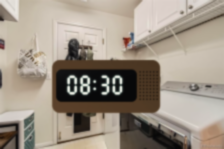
8:30
